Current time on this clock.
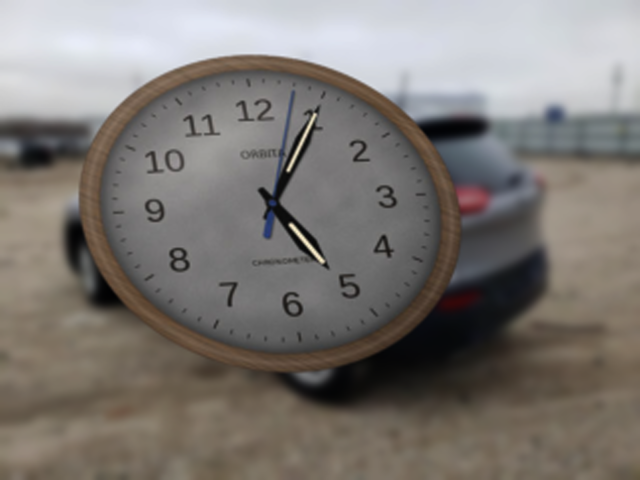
5:05:03
